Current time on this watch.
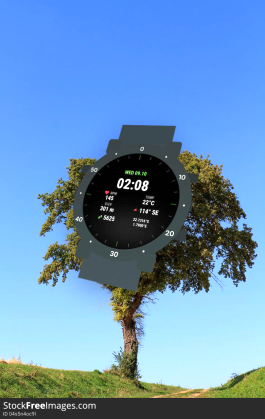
2:08
